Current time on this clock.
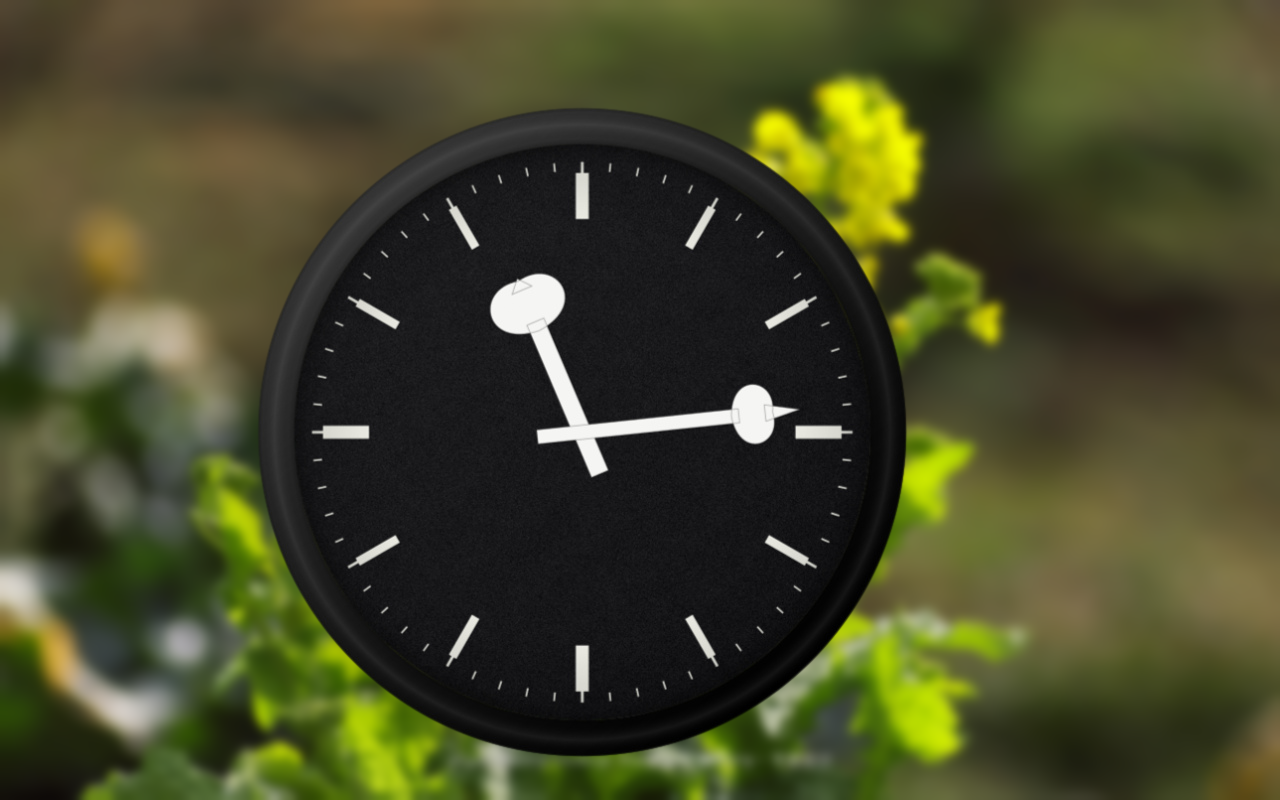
11:14
